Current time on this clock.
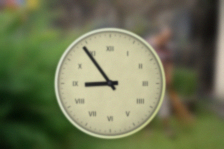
8:54
